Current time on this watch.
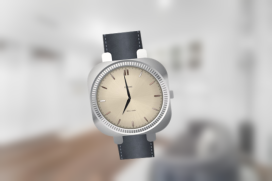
6:59
